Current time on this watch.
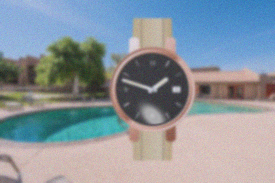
1:48
